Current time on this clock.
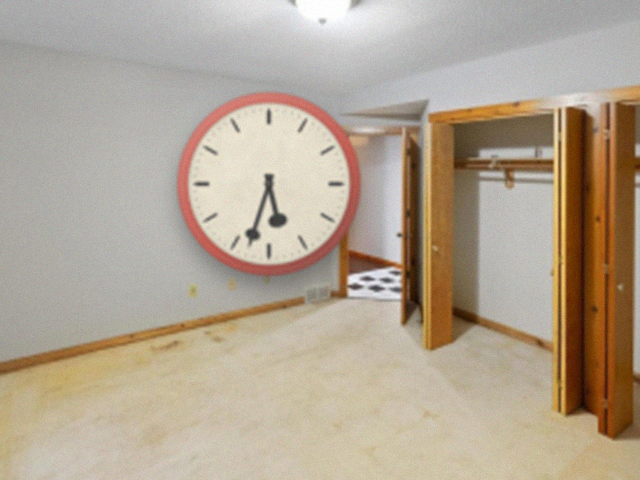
5:33
